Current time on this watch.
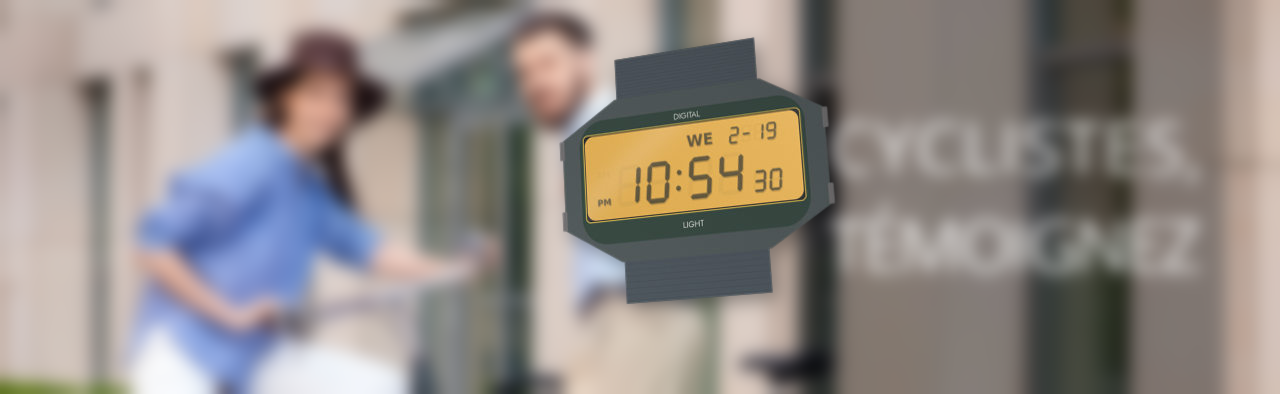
10:54:30
